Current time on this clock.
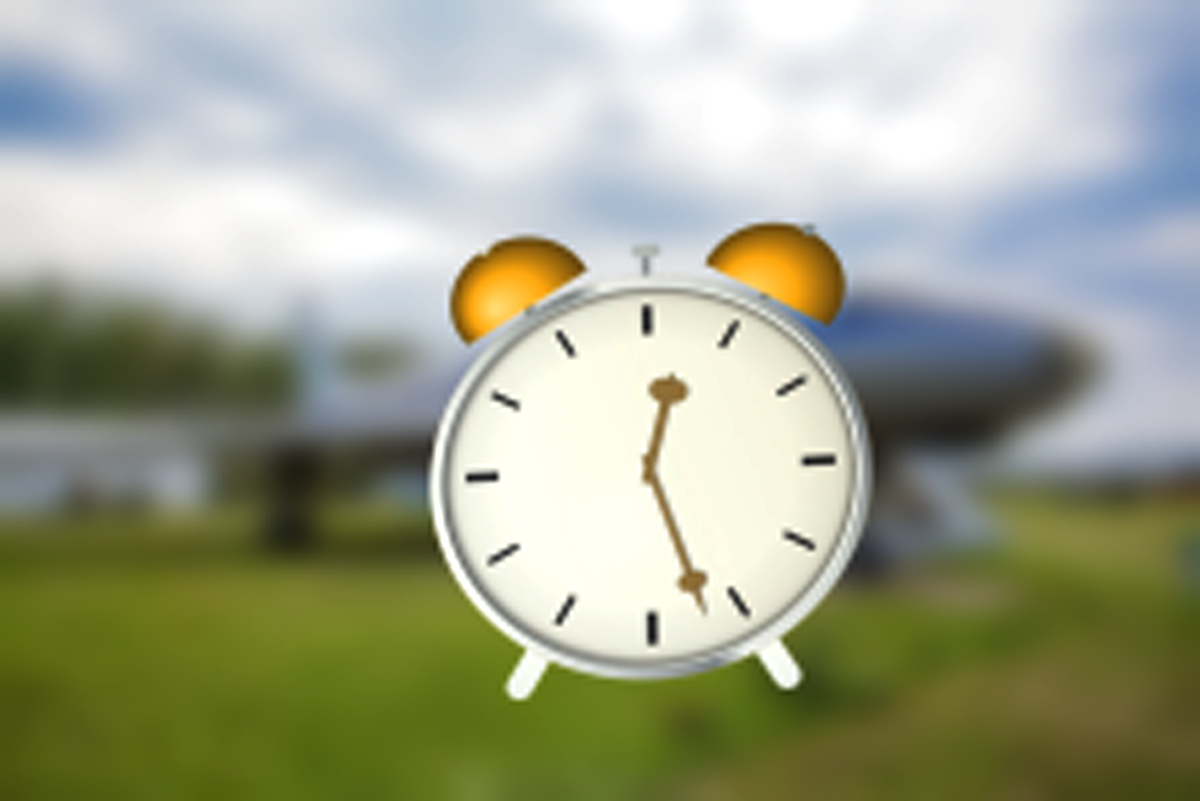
12:27
